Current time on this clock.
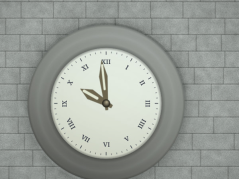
9:59
